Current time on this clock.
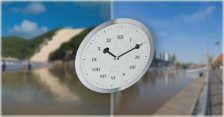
10:10
